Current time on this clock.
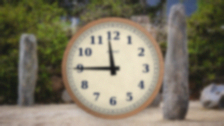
11:45
